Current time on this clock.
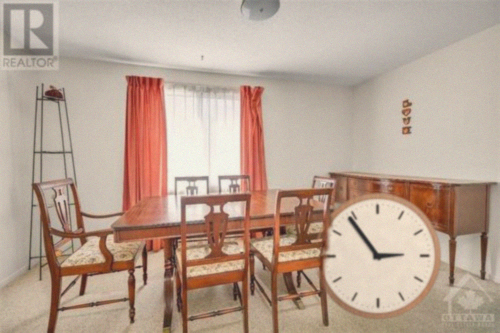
2:54
